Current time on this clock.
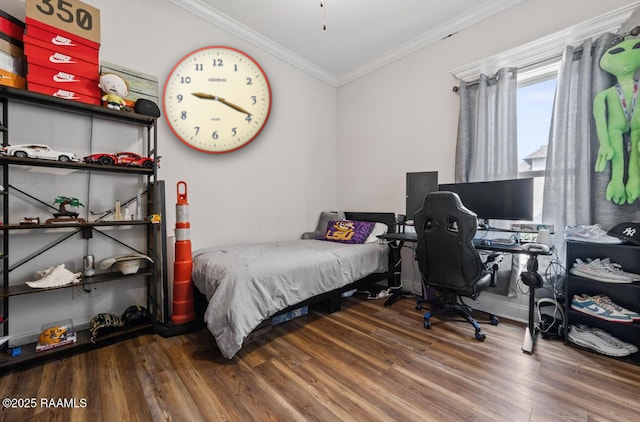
9:19
